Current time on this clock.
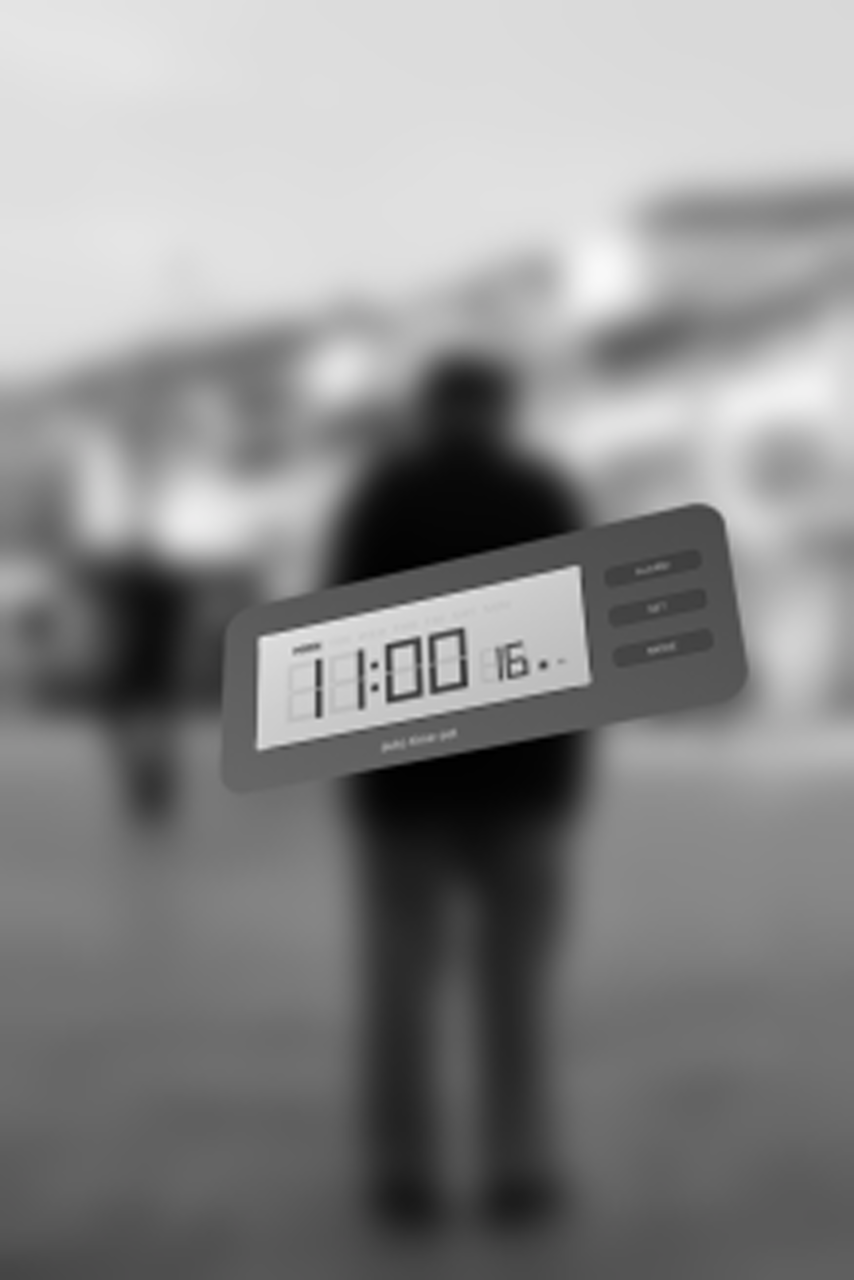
11:00:16
